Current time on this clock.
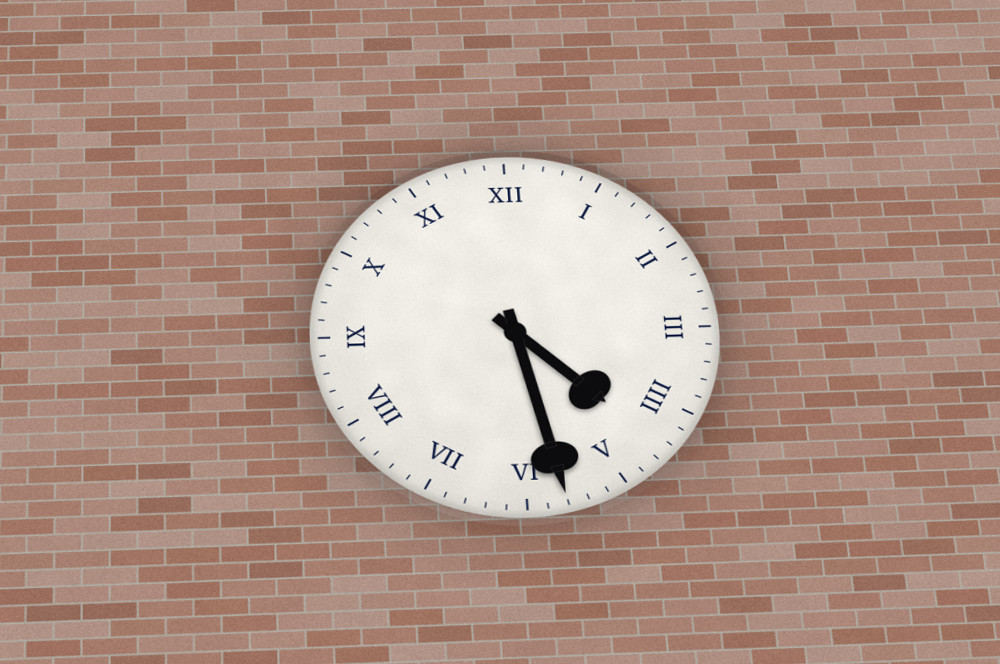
4:28
